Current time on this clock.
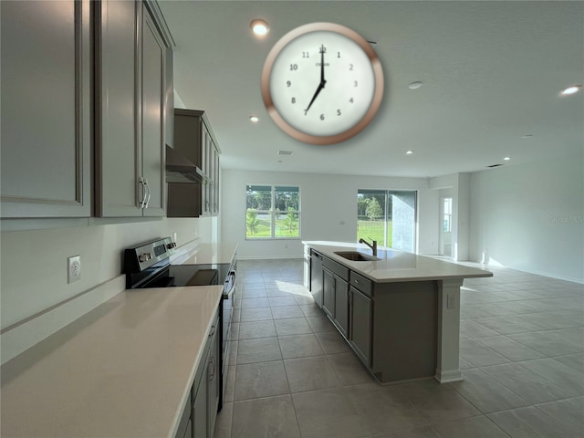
7:00
